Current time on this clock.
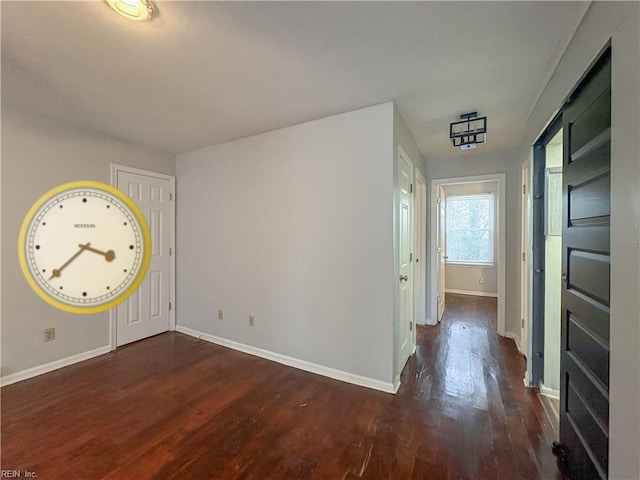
3:38
